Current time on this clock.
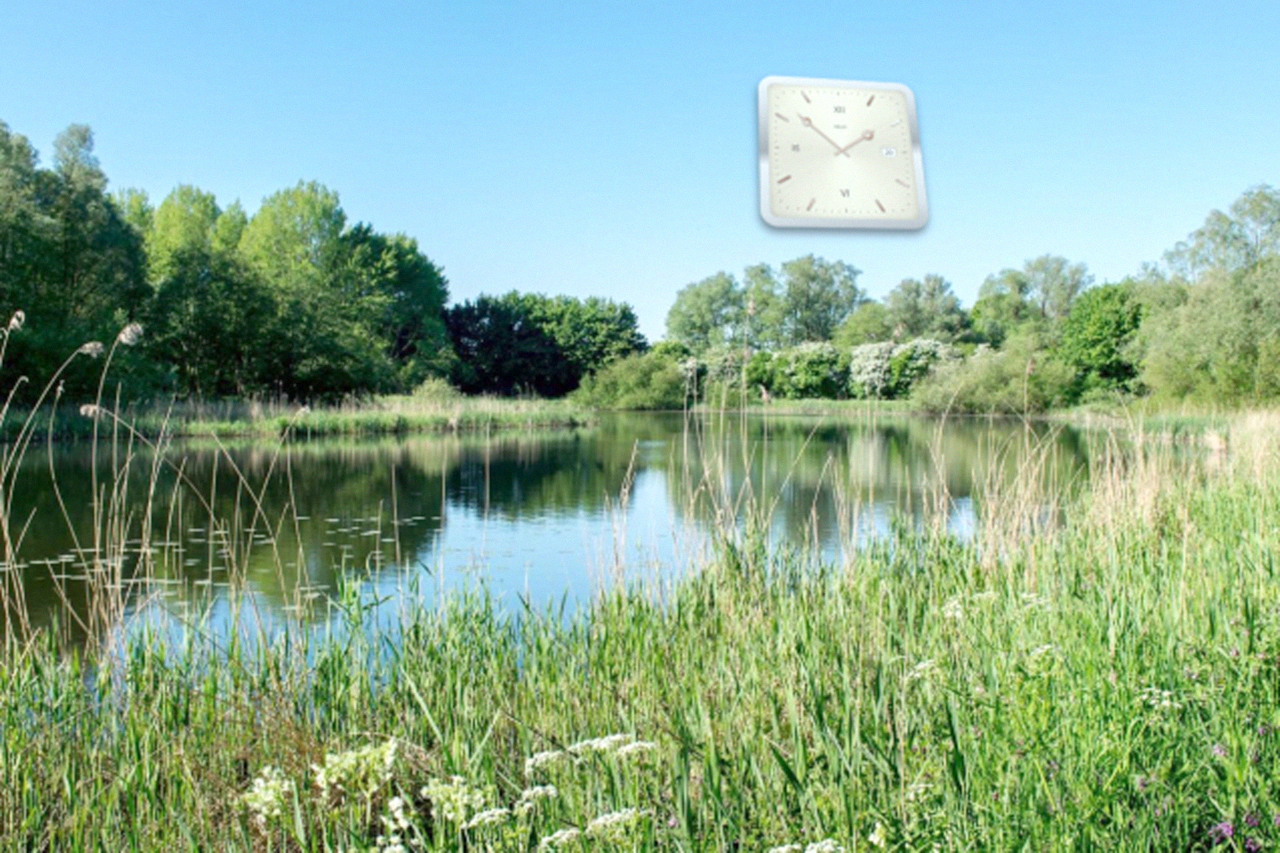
1:52
